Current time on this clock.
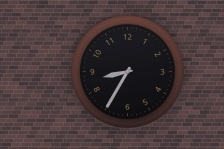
8:35
